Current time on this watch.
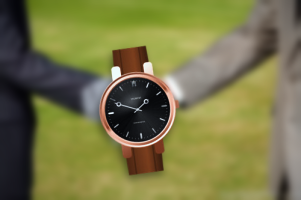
1:49
